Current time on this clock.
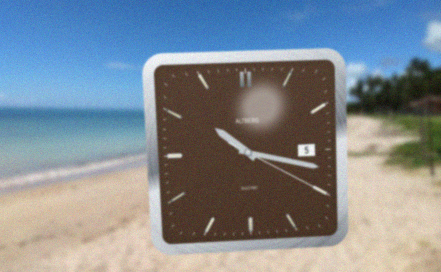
10:17:20
